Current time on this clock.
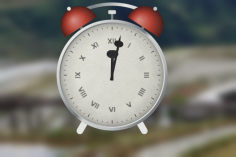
12:02
